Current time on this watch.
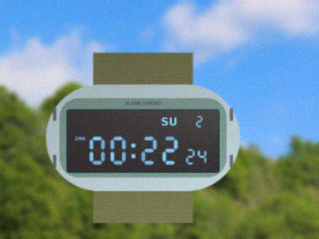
0:22:24
